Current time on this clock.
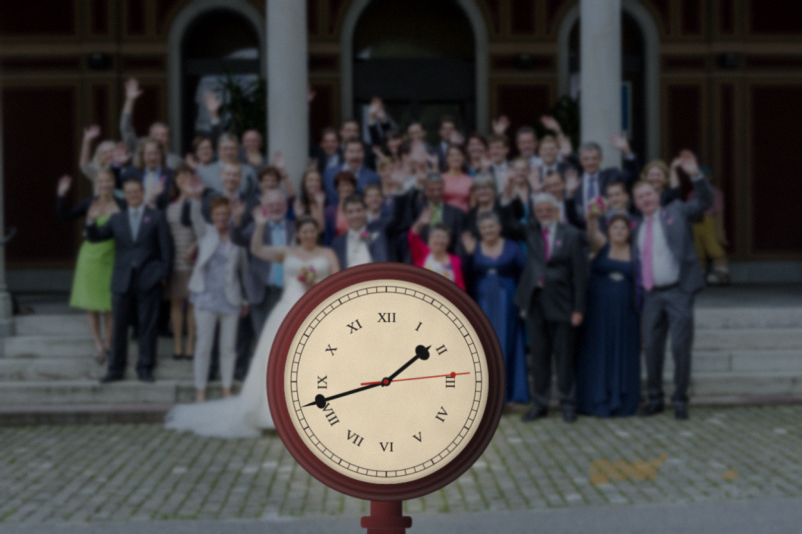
1:42:14
